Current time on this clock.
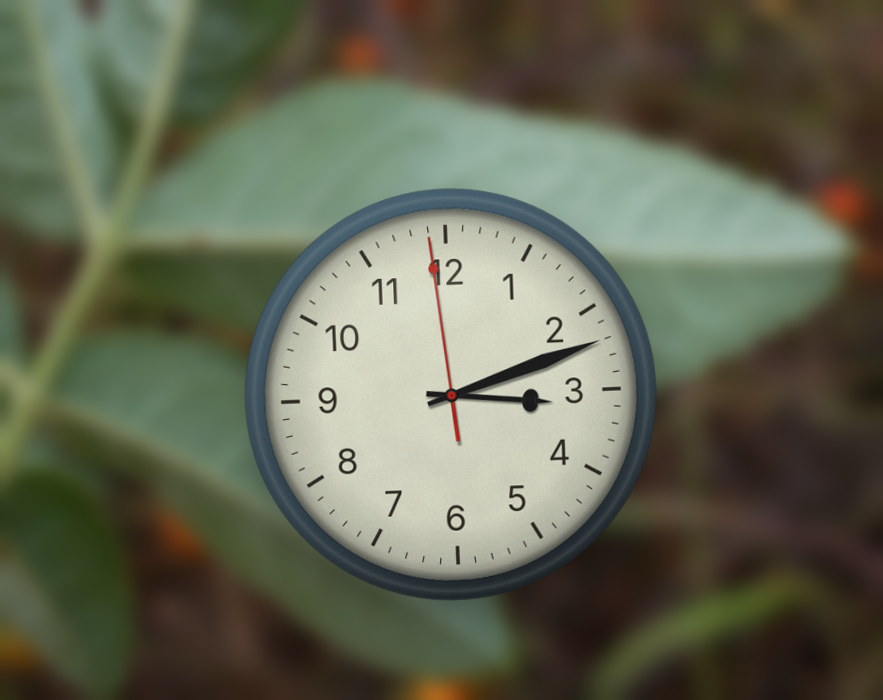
3:11:59
